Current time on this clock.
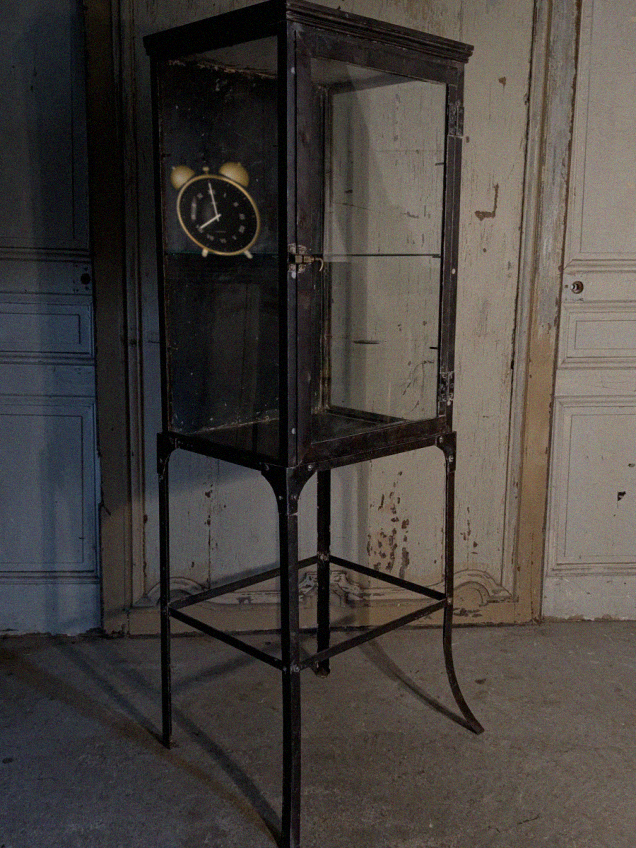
8:00
